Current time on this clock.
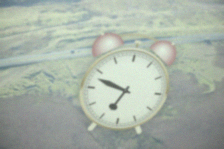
6:48
